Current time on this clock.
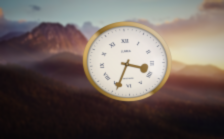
3:34
